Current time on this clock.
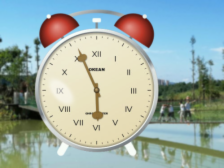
5:56
